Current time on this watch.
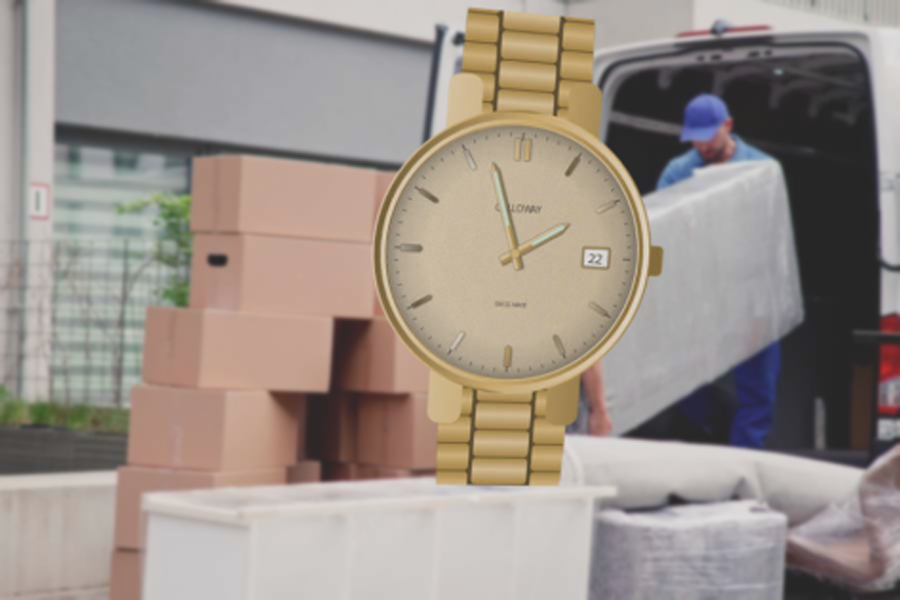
1:57
